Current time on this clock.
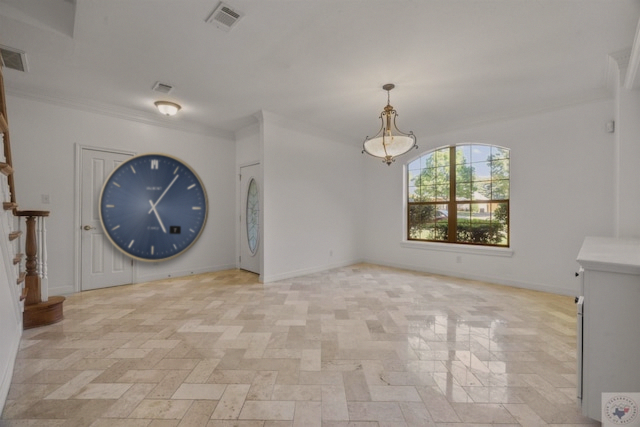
5:06
